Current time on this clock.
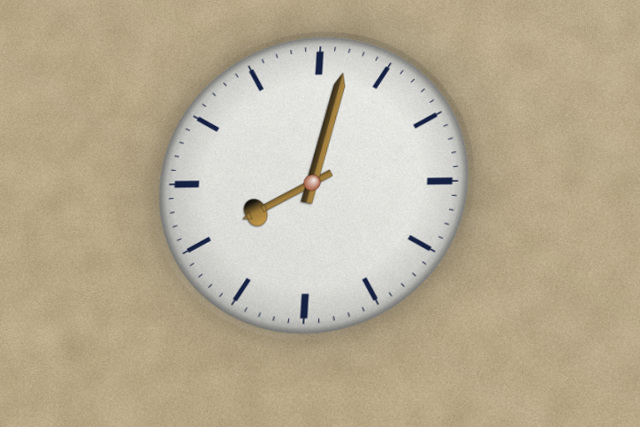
8:02
